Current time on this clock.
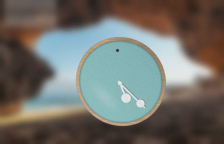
5:23
